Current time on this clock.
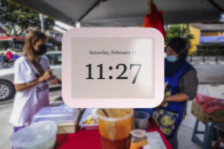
11:27
